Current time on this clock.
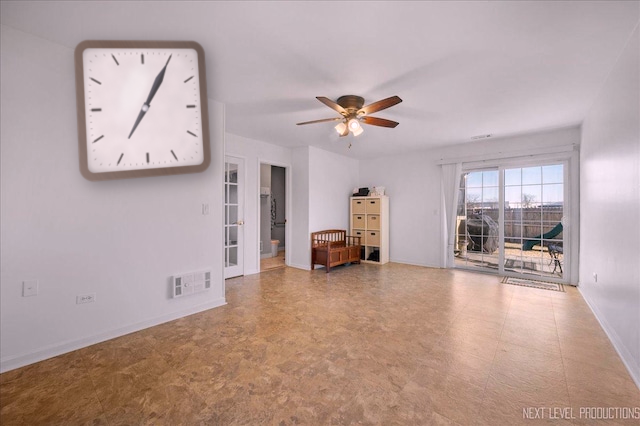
7:05
